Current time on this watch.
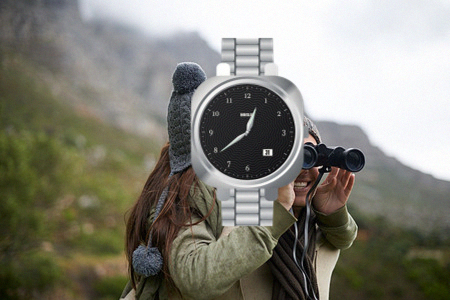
12:39
